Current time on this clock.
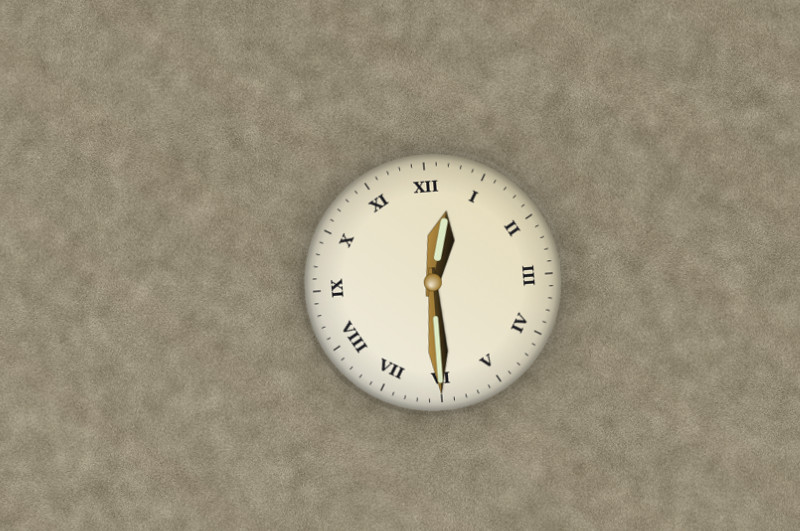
12:30
